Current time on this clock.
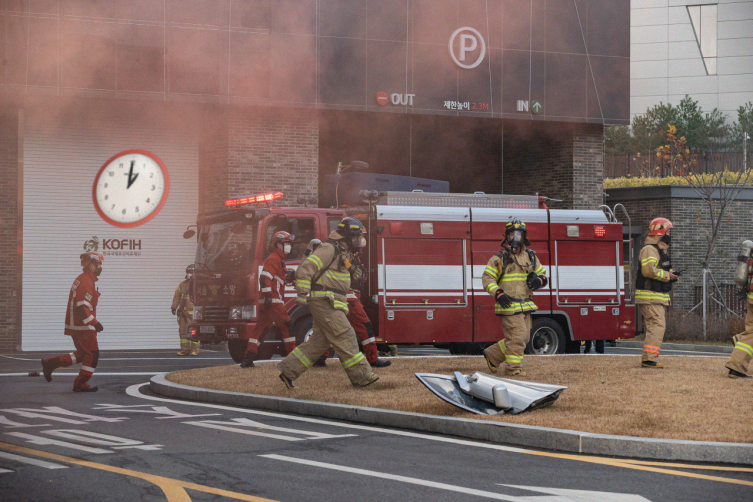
1:00
